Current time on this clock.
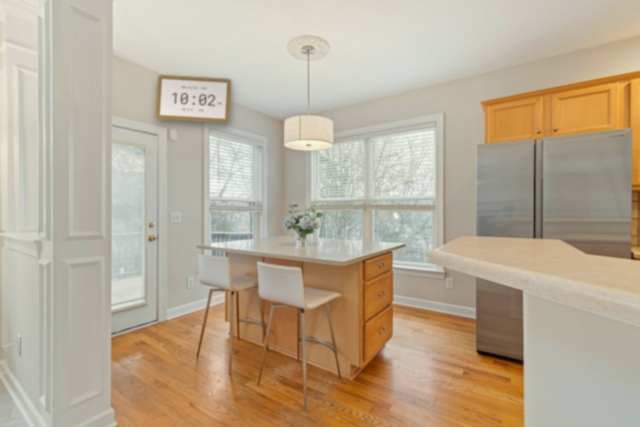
10:02
